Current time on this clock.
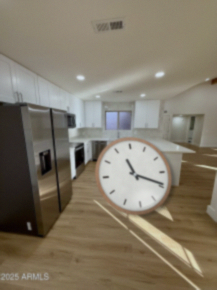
11:19
